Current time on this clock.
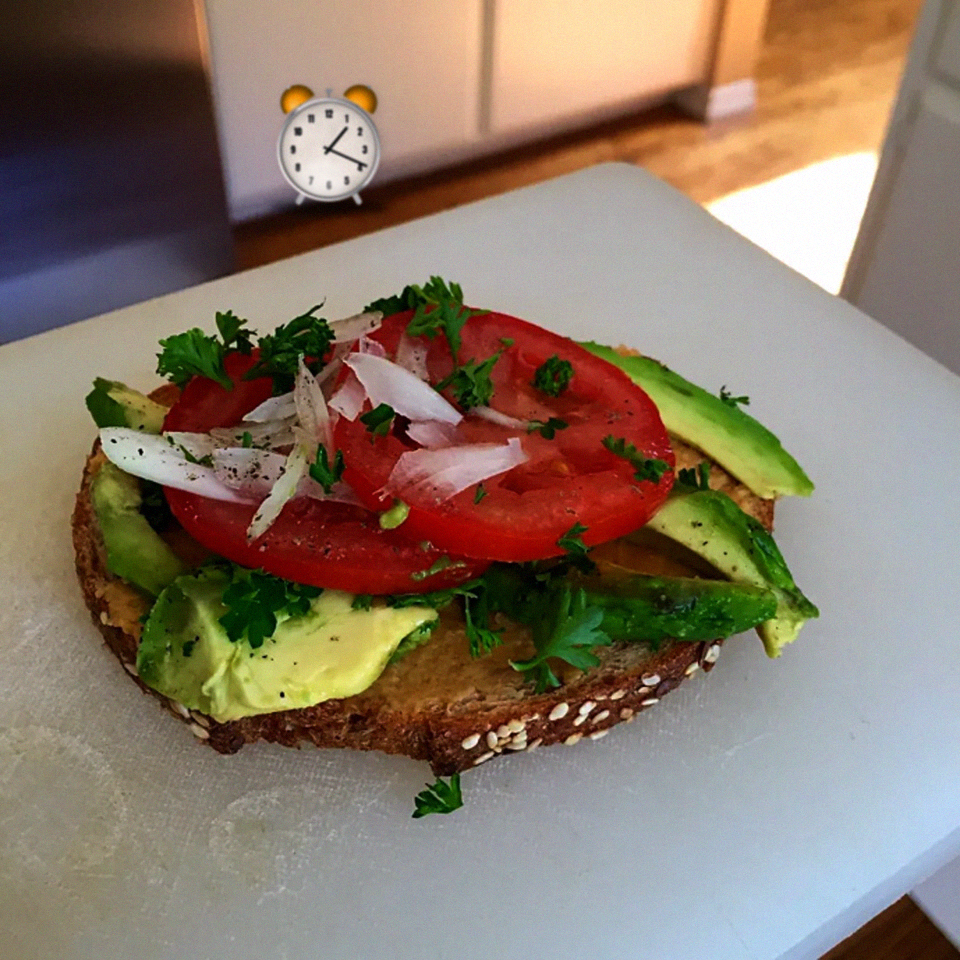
1:19
